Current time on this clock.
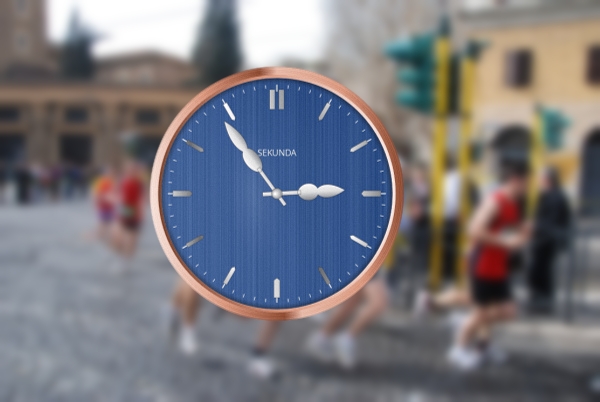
2:54
